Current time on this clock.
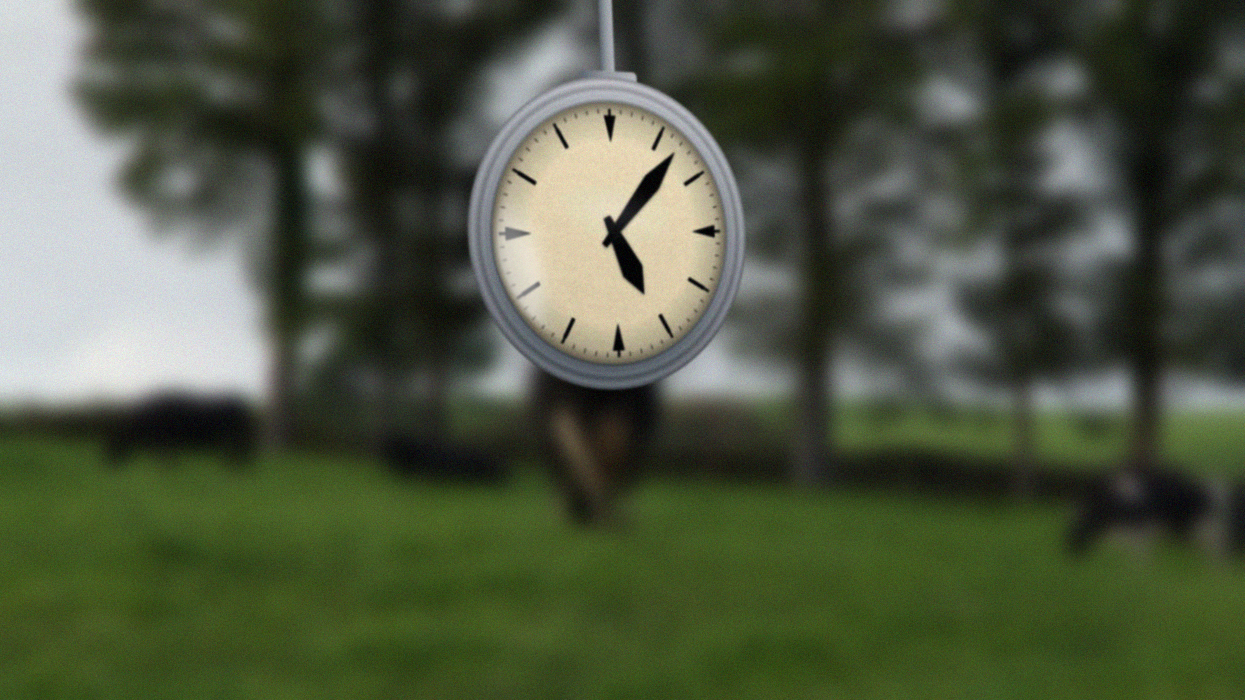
5:07
